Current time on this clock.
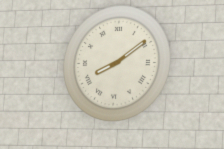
8:09
